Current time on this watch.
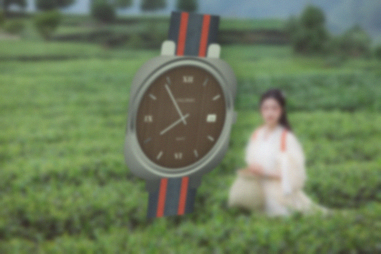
7:54
